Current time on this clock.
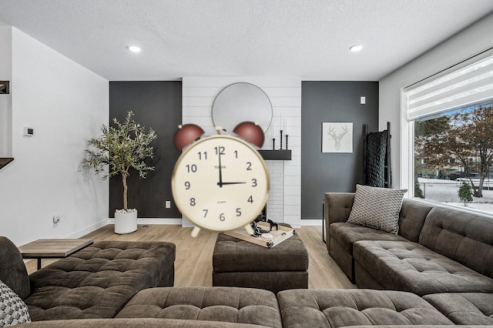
3:00
